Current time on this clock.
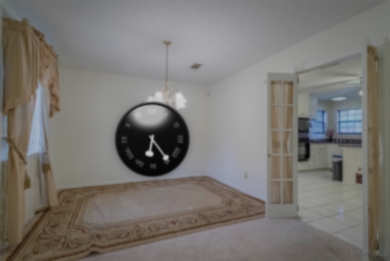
6:24
